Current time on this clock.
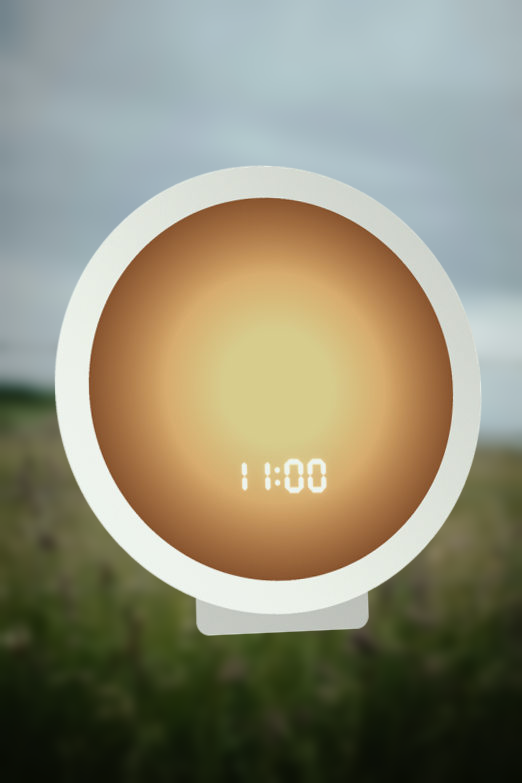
11:00
